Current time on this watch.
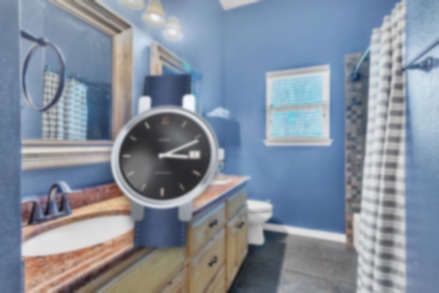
3:11
